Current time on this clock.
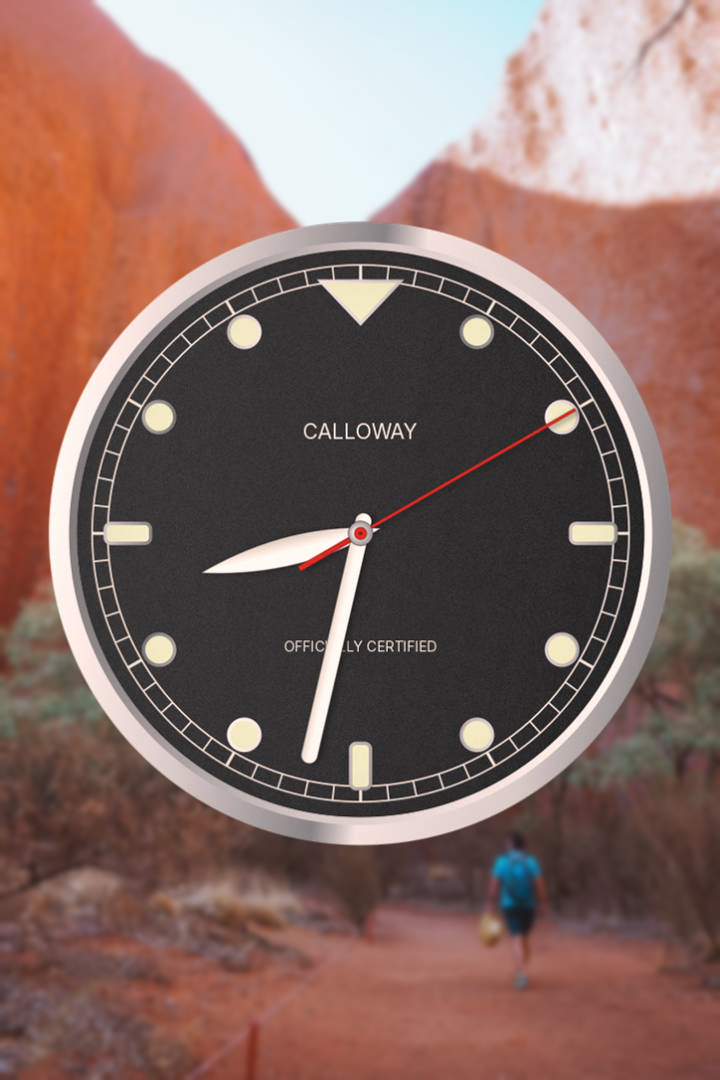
8:32:10
